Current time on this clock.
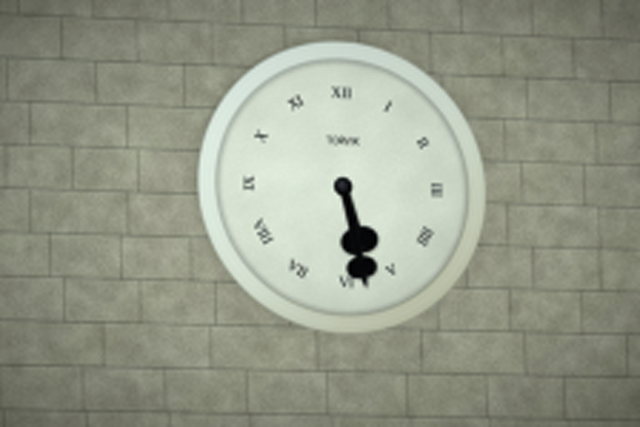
5:28
